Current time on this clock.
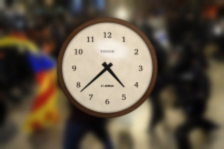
4:38
